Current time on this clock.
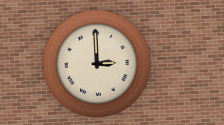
3:00
